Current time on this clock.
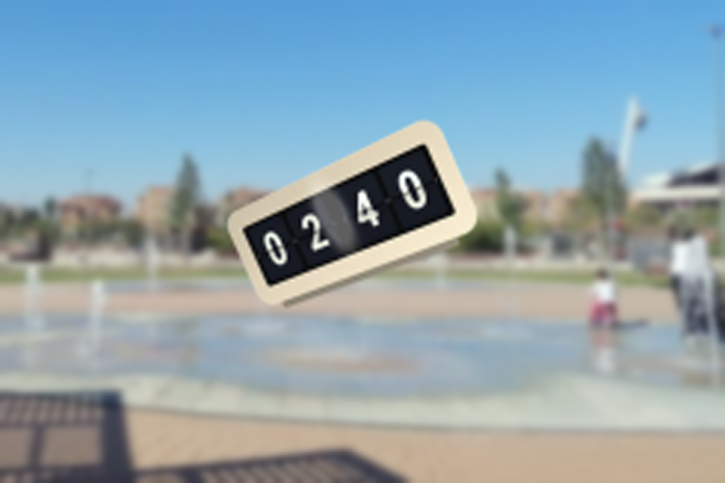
2:40
